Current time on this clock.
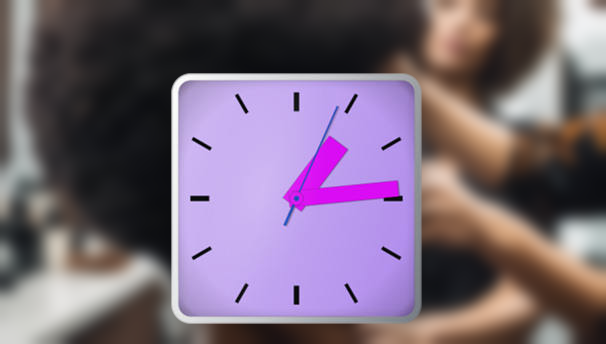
1:14:04
